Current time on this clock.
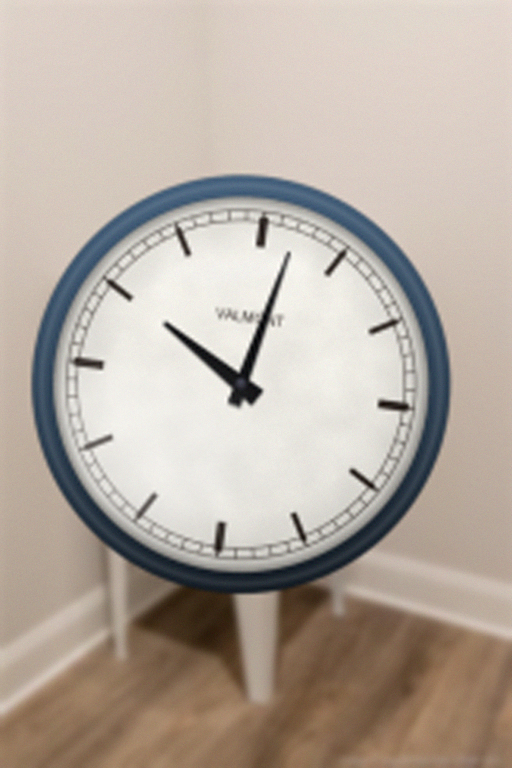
10:02
